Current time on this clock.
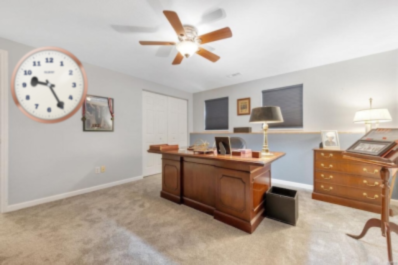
9:25
